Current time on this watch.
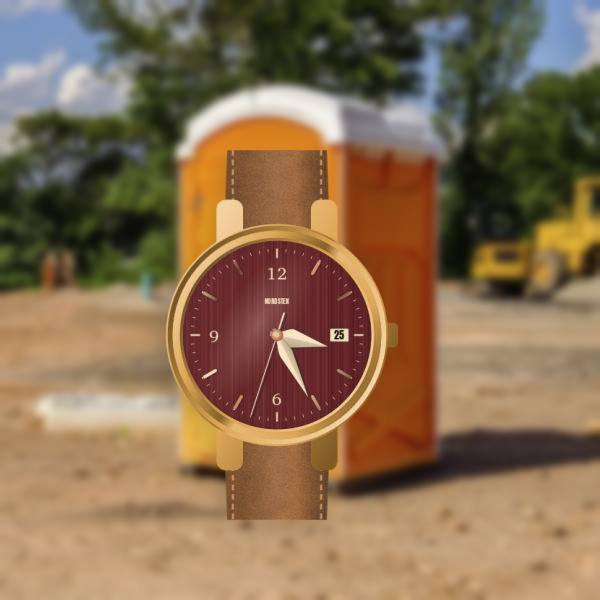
3:25:33
